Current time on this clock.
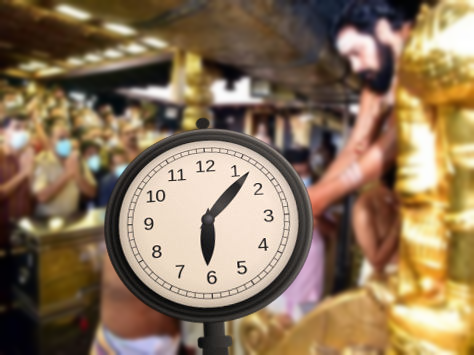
6:07
